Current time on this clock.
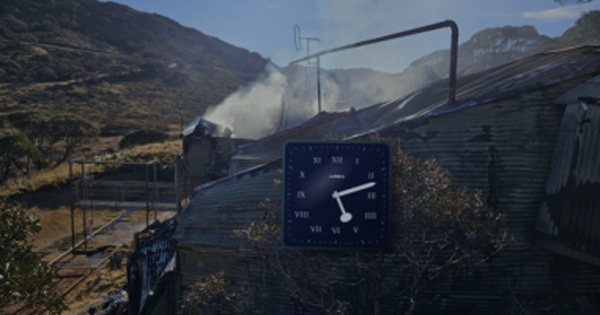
5:12
